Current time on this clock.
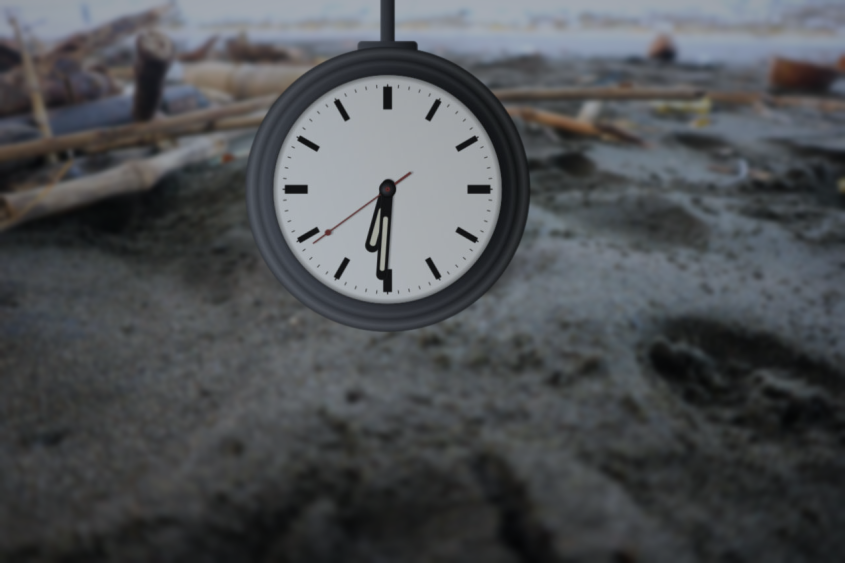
6:30:39
